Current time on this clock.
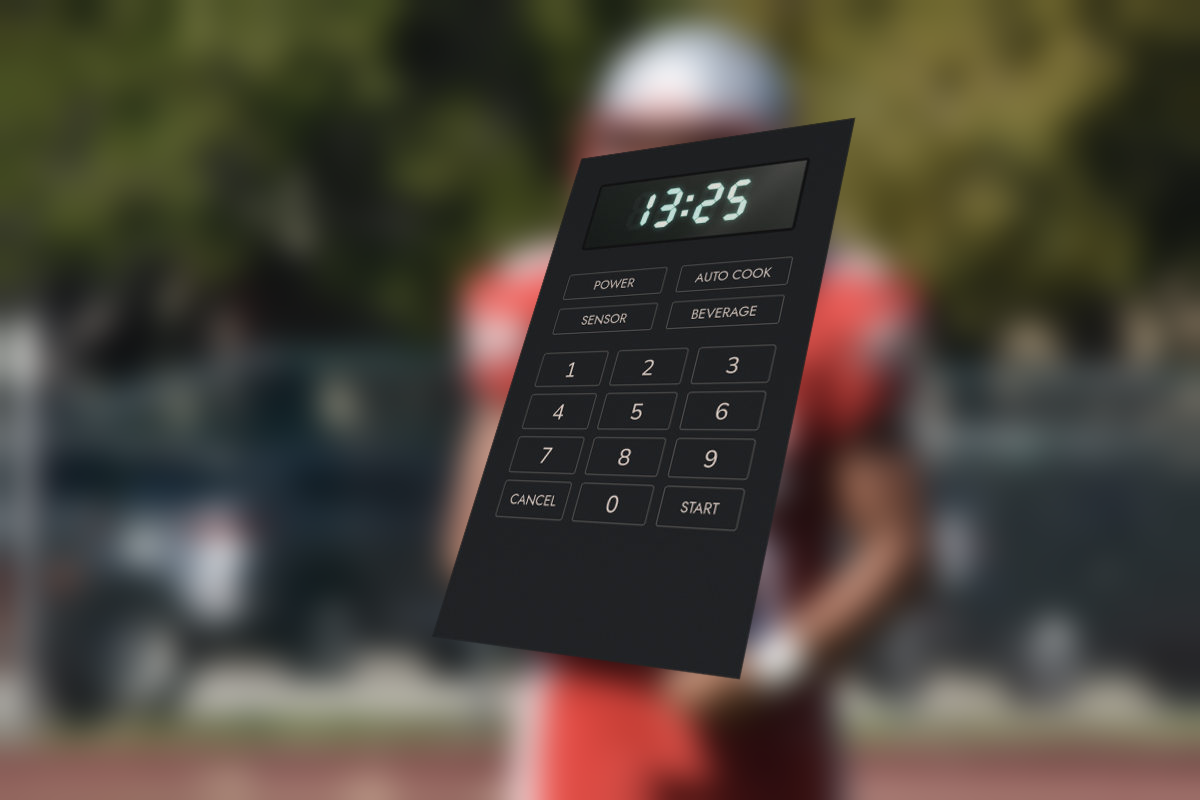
13:25
